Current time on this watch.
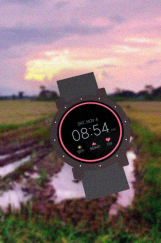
8:54
